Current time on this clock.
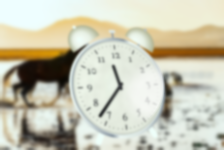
11:37
